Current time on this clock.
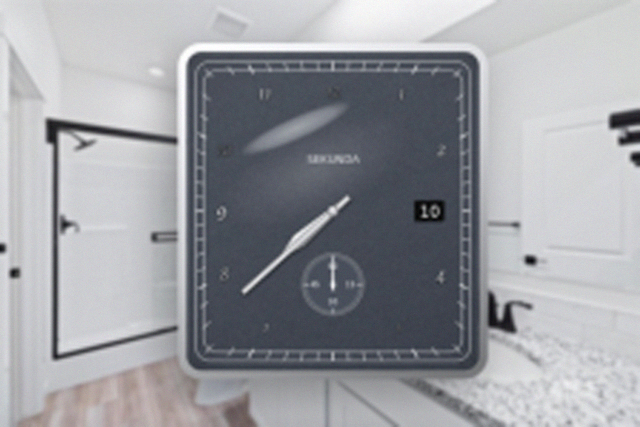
7:38
